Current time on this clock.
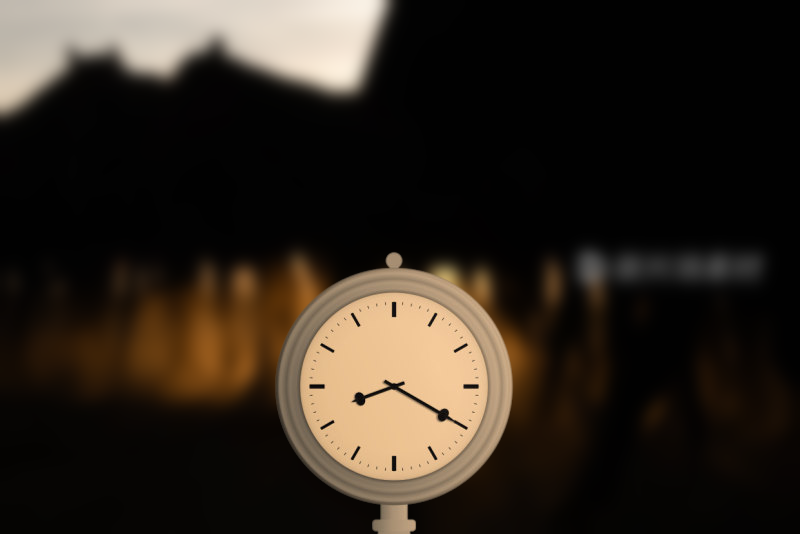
8:20
